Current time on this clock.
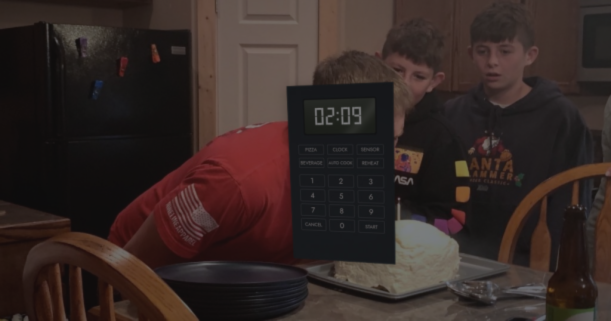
2:09
